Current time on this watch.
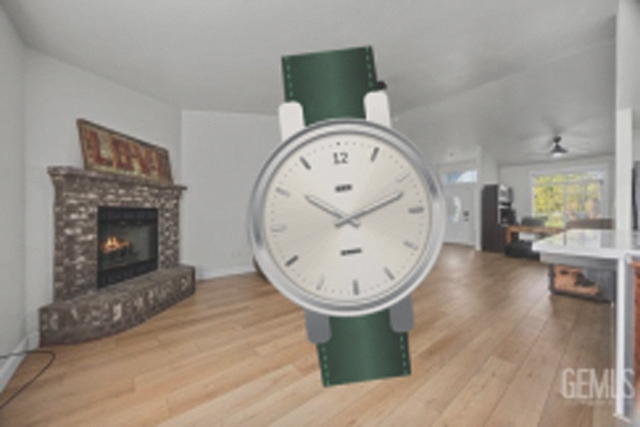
10:12
